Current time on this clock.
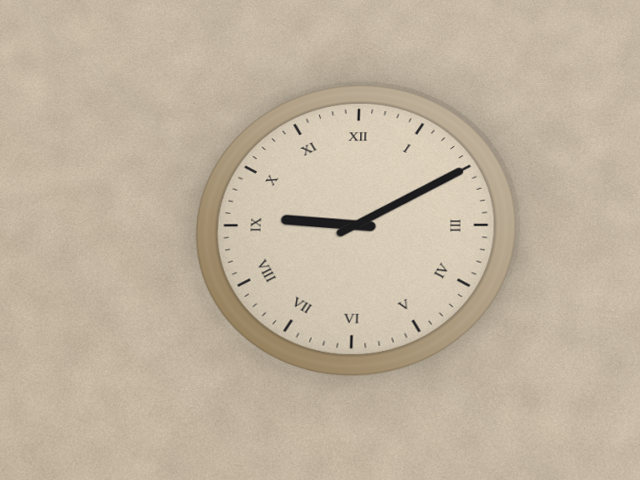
9:10
